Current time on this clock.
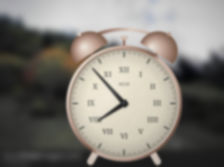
7:53
